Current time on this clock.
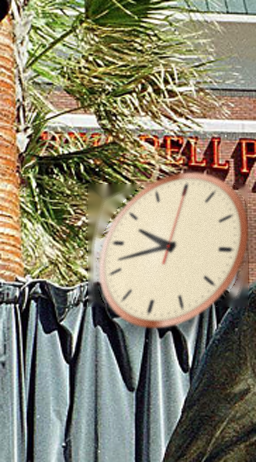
9:42:00
